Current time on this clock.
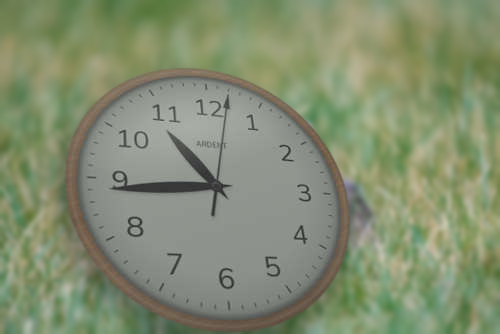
10:44:02
